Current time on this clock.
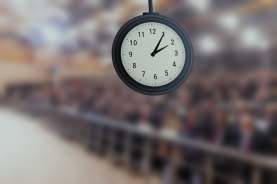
2:05
